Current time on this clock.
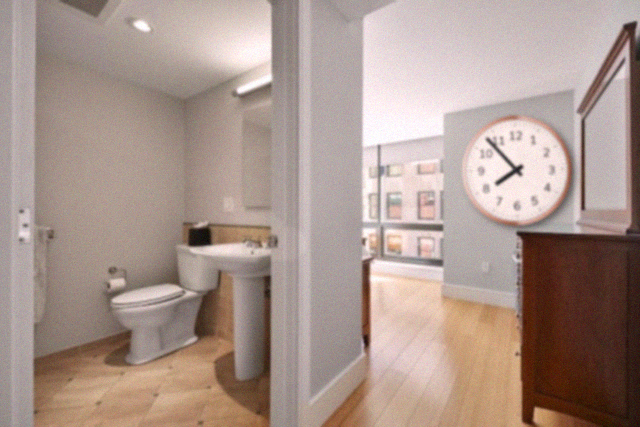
7:53
